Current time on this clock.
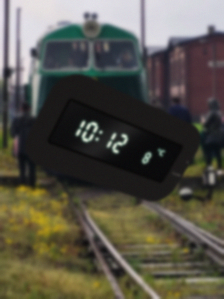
10:12
